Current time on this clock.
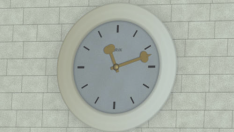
11:12
